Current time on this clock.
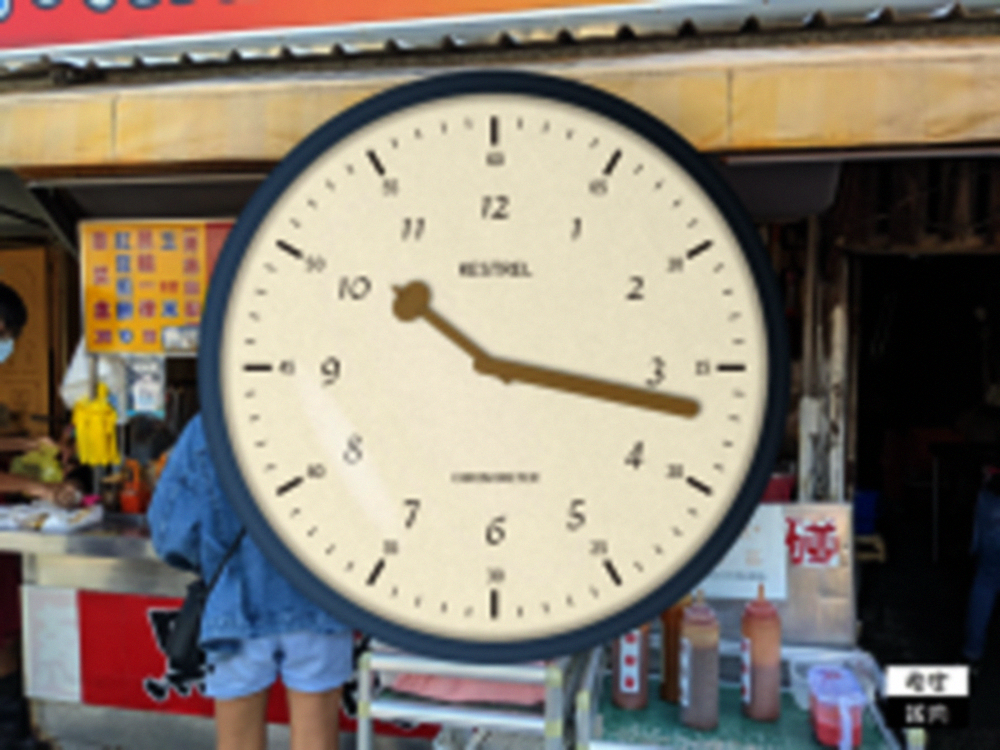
10:17
